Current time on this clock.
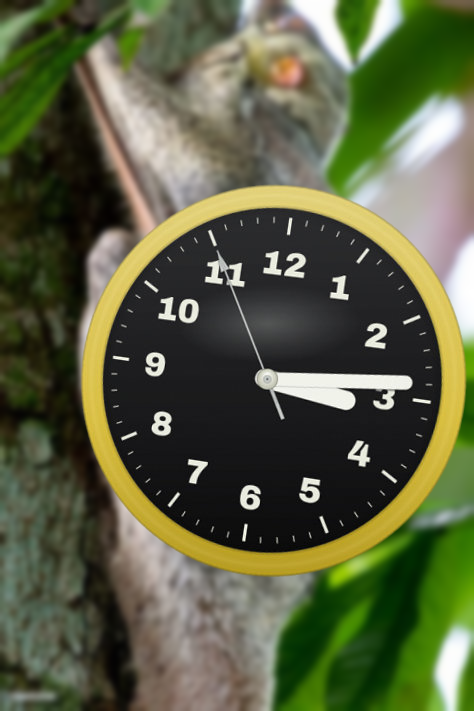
3:13:55
